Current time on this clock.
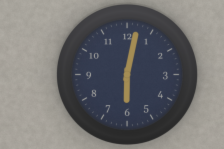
6:02
